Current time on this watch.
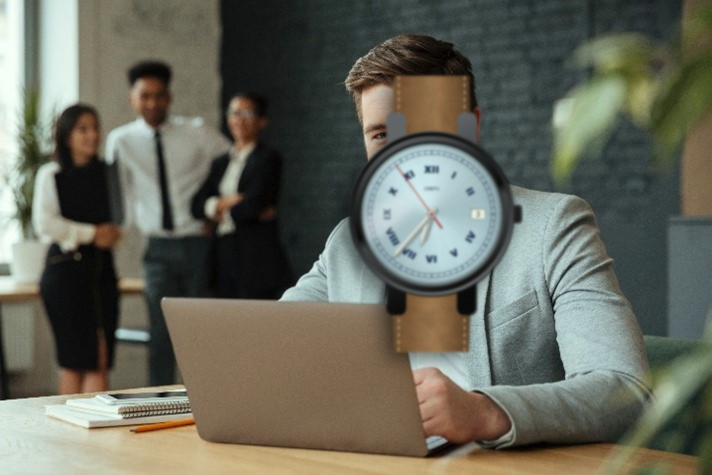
6:36:54
